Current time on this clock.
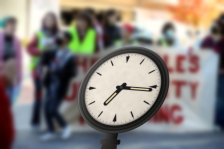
7:16
